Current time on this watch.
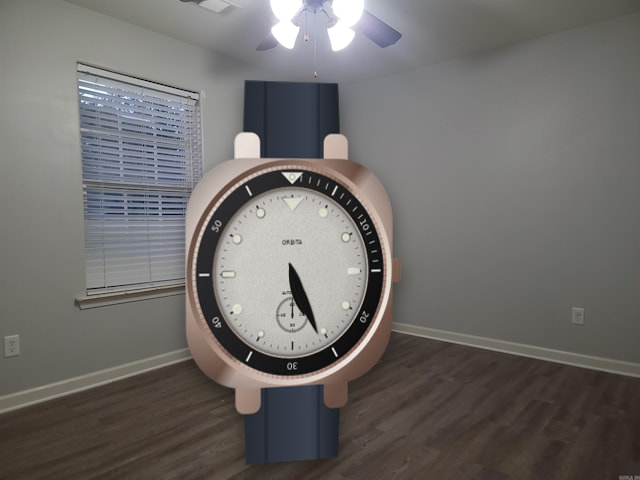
5:26
